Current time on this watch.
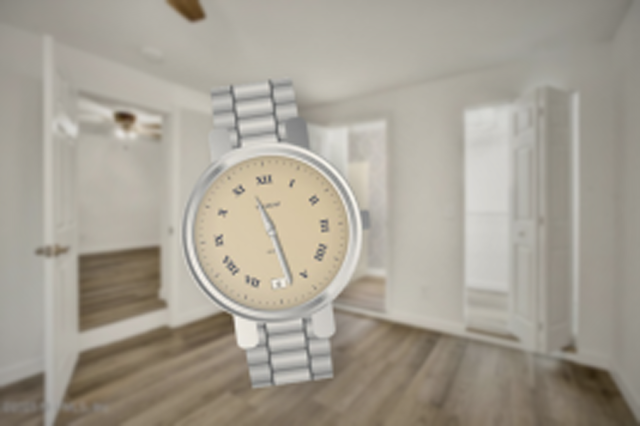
11:28
